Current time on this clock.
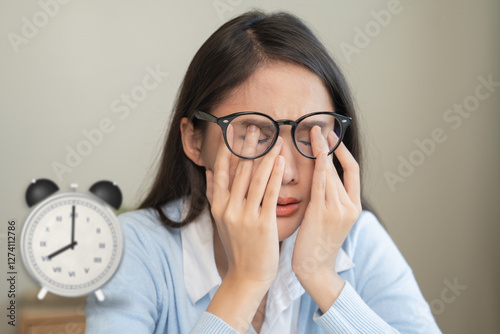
8:00
